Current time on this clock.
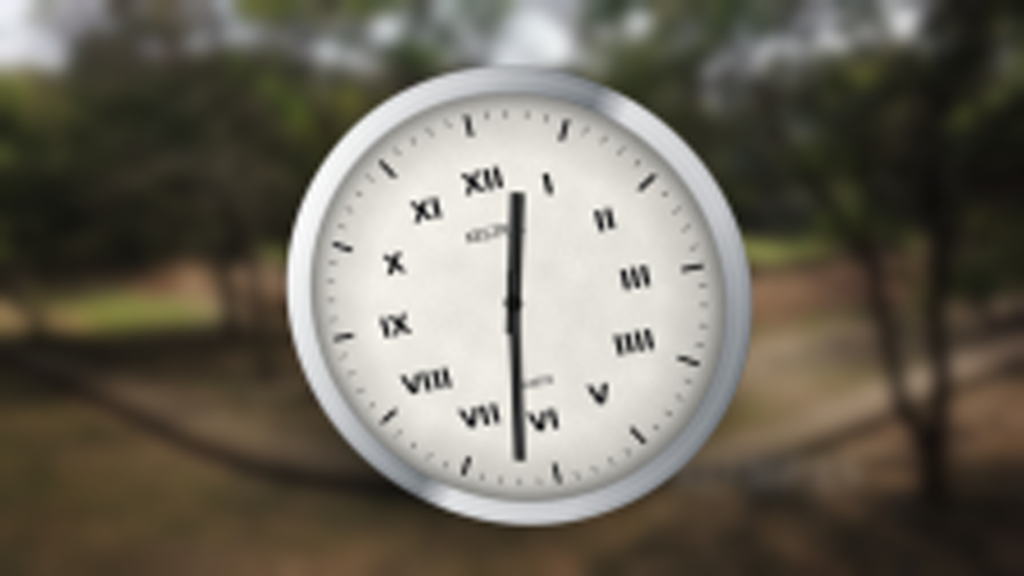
12:32
